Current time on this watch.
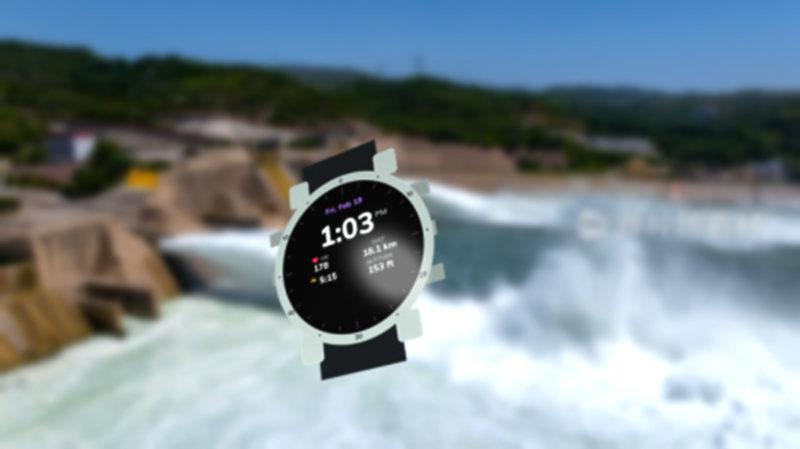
1:03
